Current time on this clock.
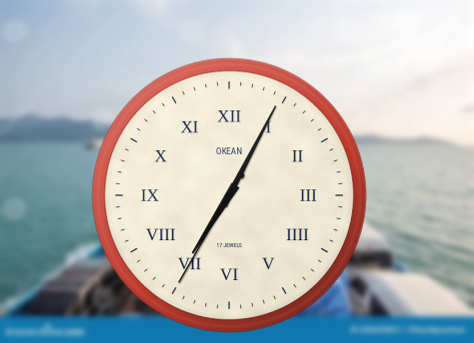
7:04:35
